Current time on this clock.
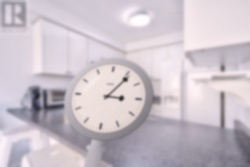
3:06
